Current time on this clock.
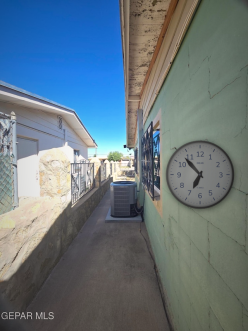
6:53
